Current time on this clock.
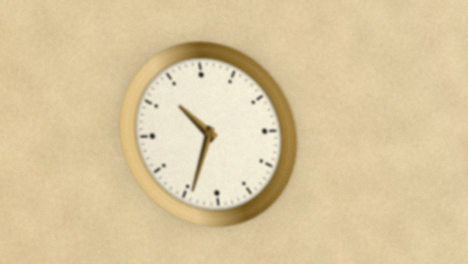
10:34
